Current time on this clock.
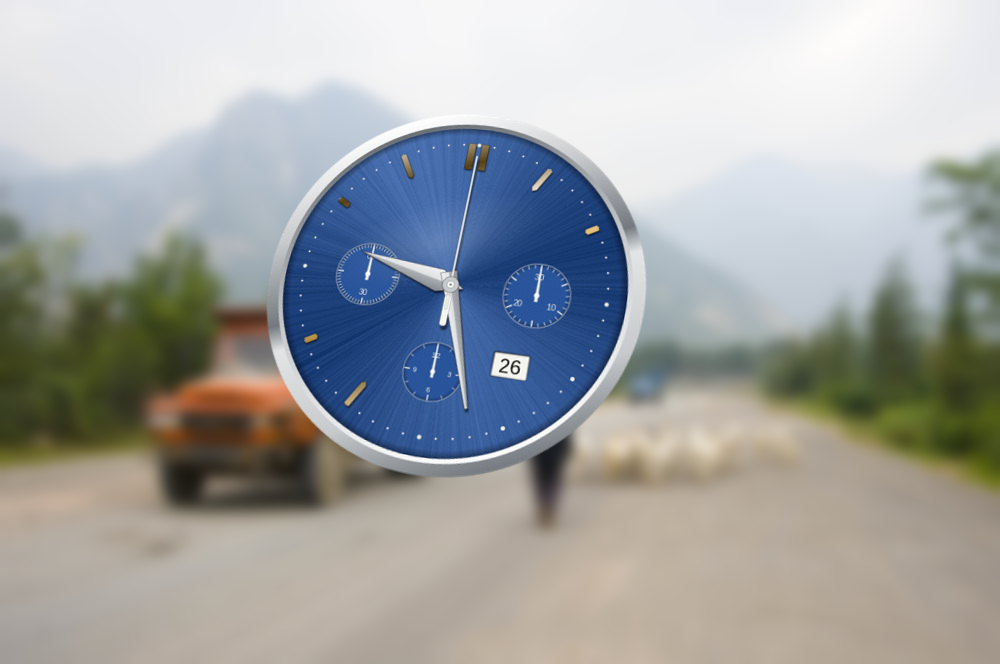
9:27
